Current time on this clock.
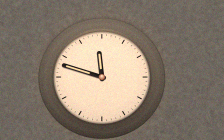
11:48
